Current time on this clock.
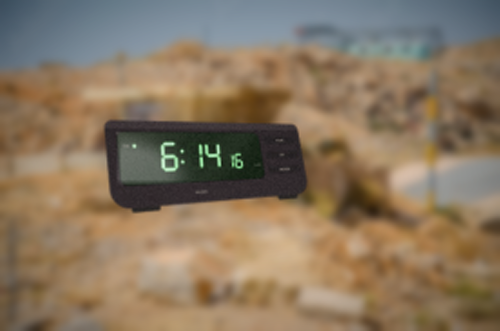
6:14:16
